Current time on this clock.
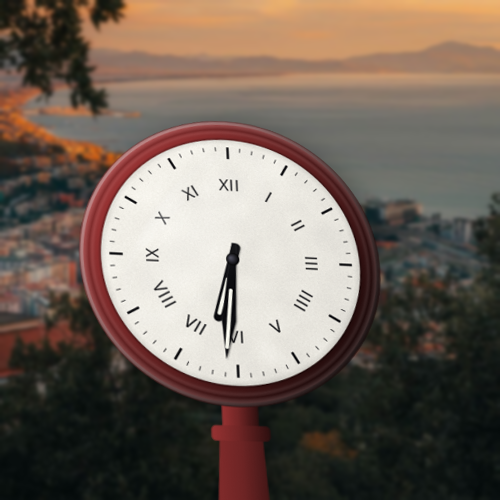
6:31
